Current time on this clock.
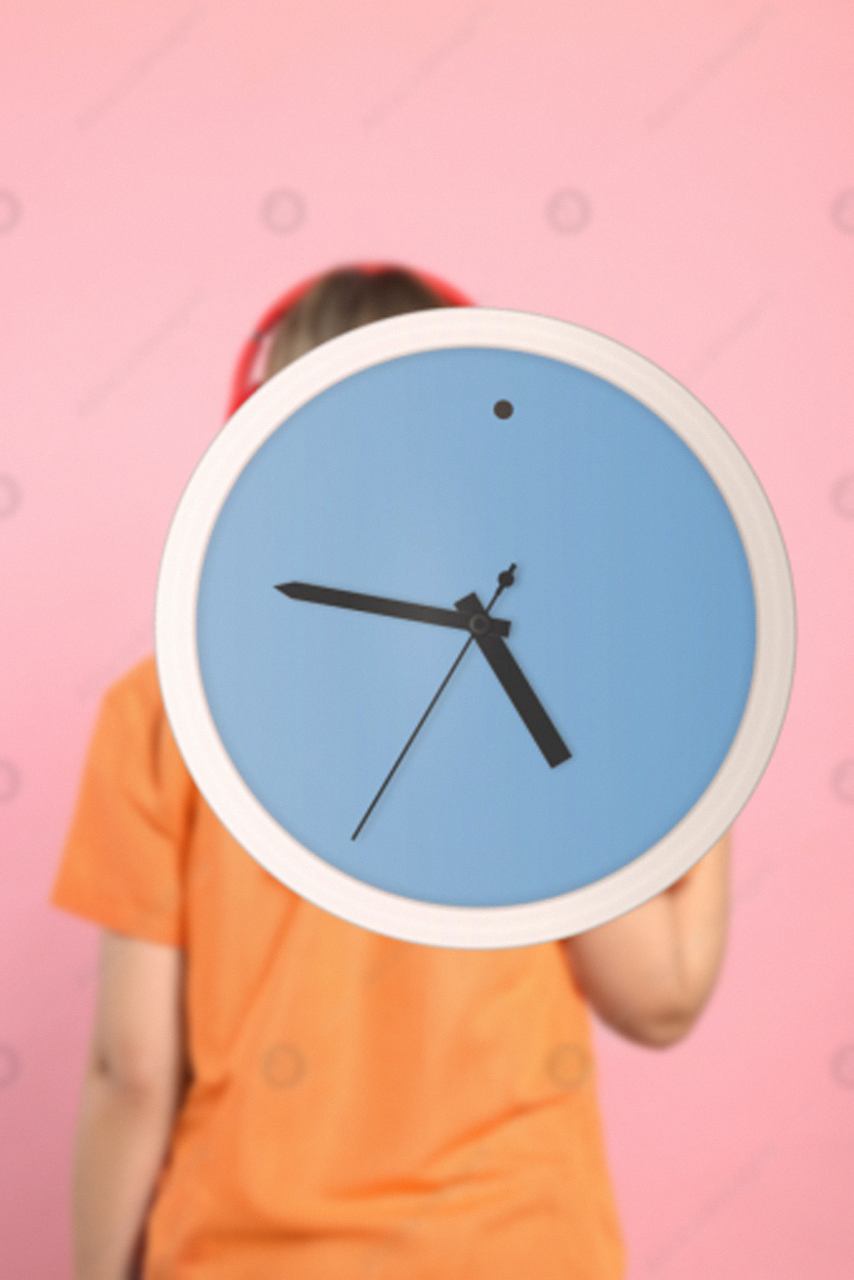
4:45:34
